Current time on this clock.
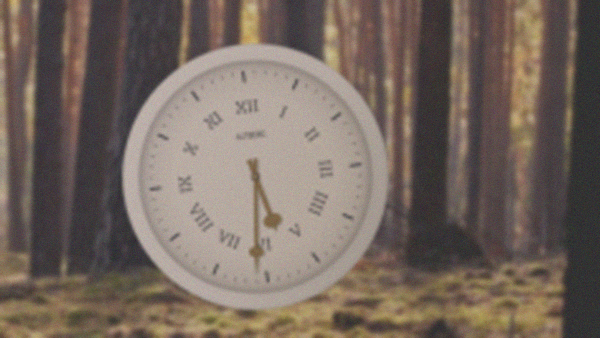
5:31
